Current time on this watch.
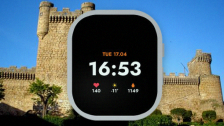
16:53
